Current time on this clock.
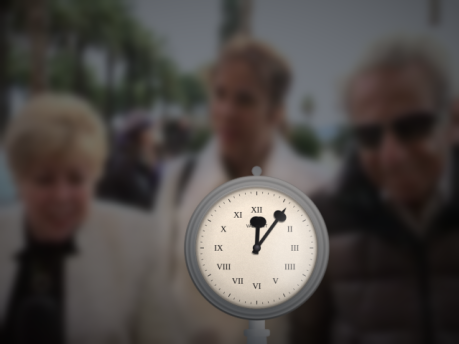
12:06
